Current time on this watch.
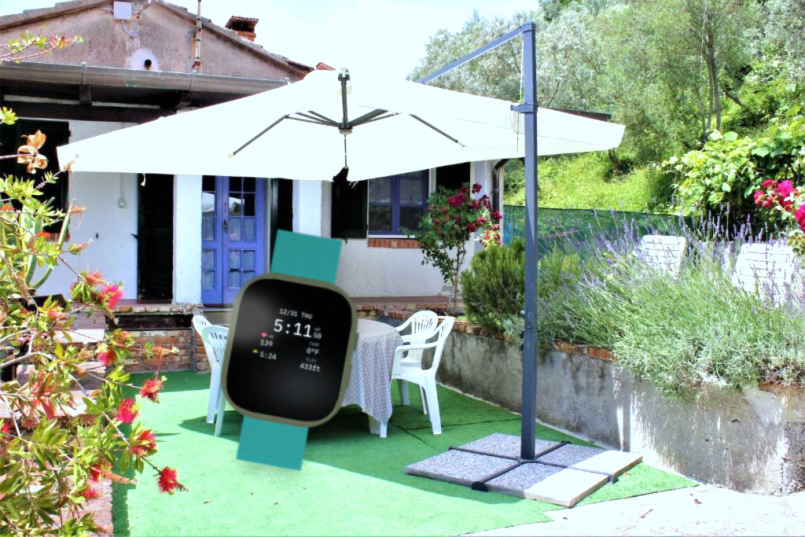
5:11
